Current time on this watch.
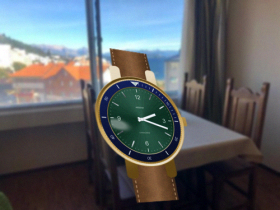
2:18
